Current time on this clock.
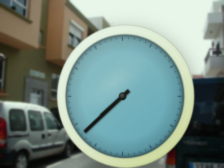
7:38
